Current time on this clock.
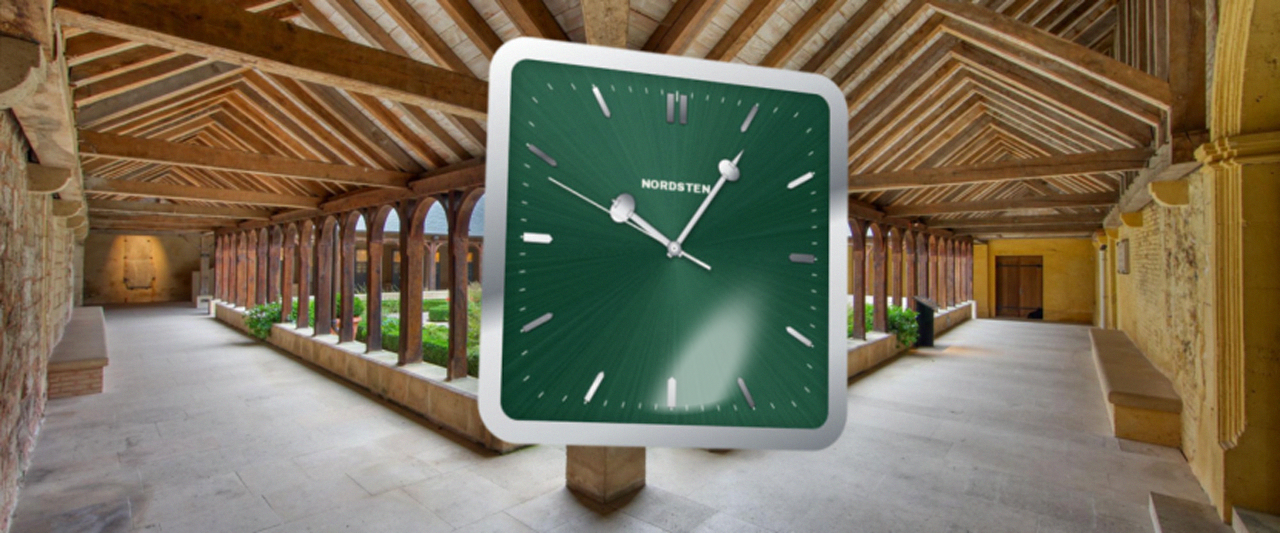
10:05:49
